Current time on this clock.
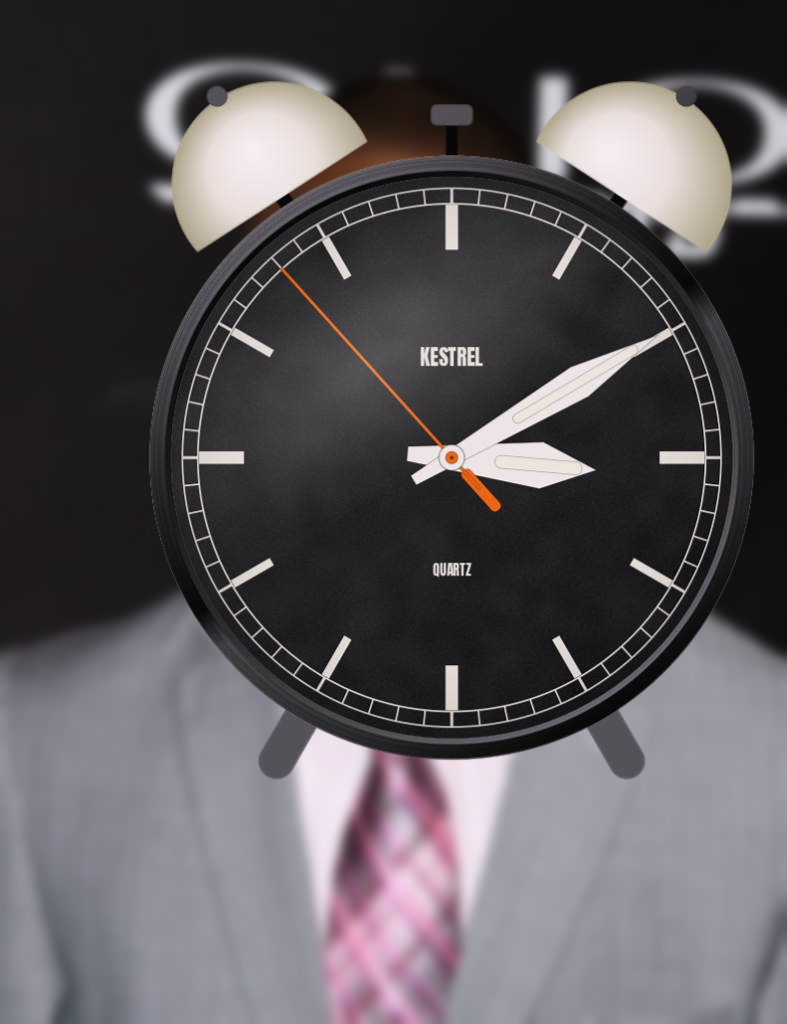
3:09:53
